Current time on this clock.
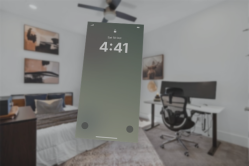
4:41
